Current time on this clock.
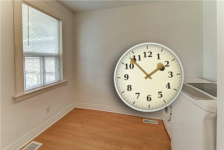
1:53
